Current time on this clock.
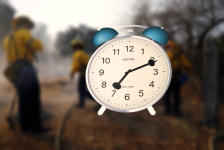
7:11
